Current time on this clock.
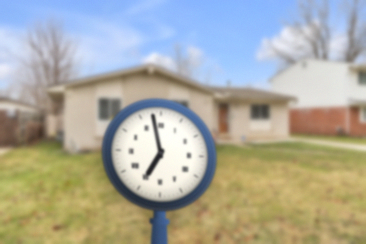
6:58
